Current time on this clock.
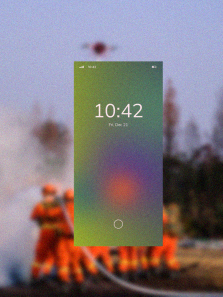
10:42
